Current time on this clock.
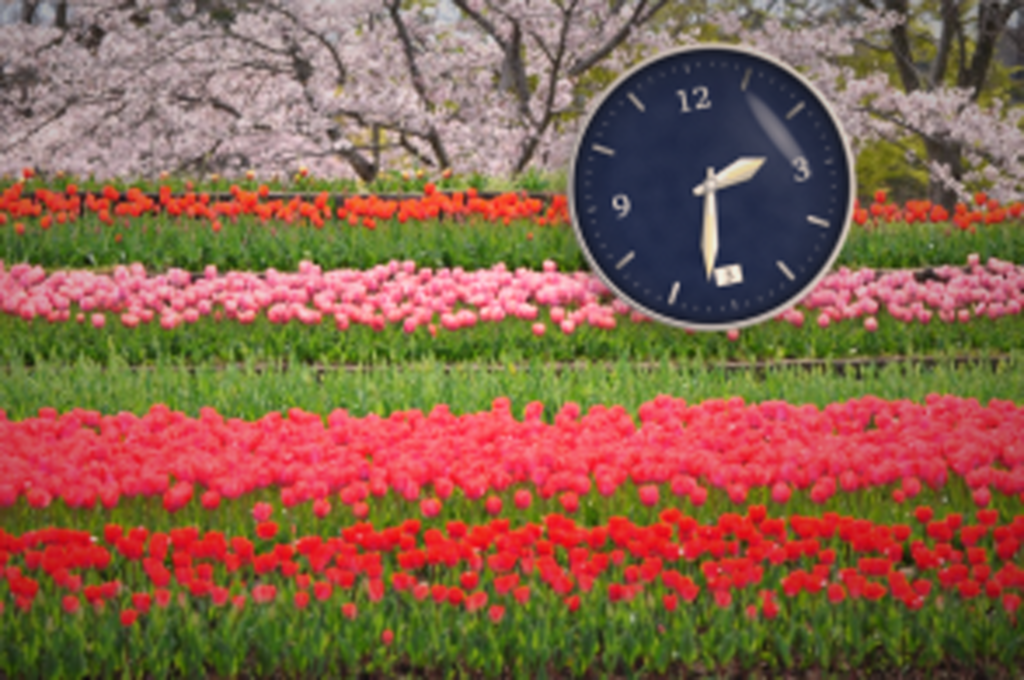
2:32
